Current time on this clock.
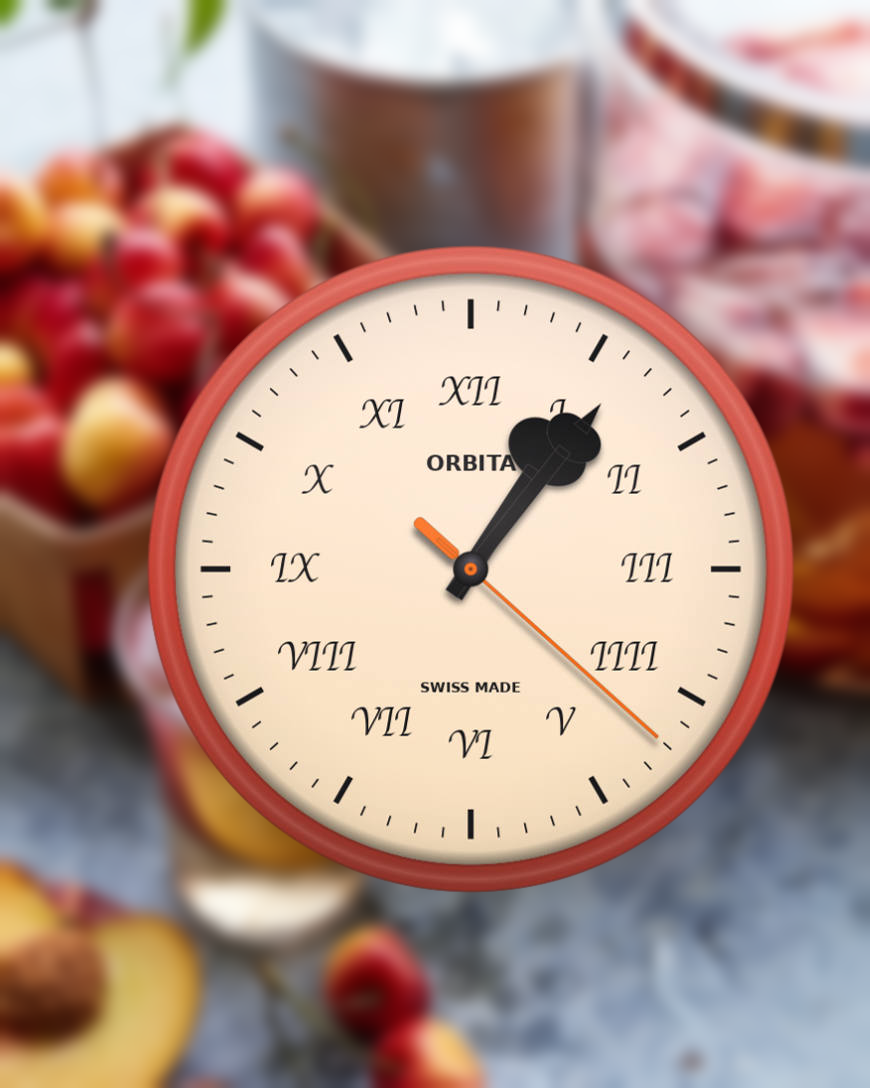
1:06:22
